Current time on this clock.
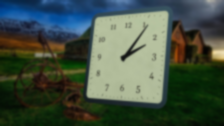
2:06
